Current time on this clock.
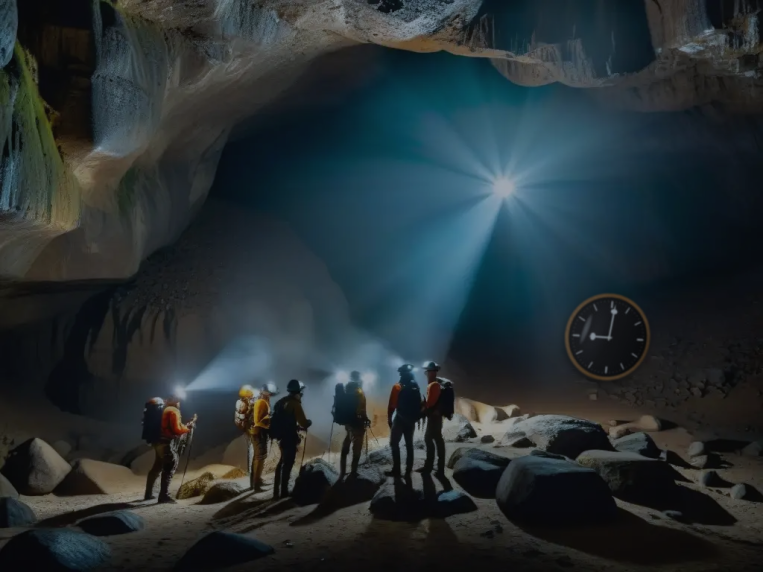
9:01
